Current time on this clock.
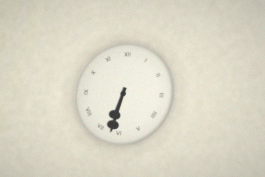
6:32
